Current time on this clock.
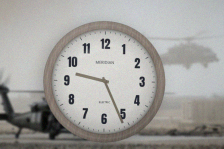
9:26
